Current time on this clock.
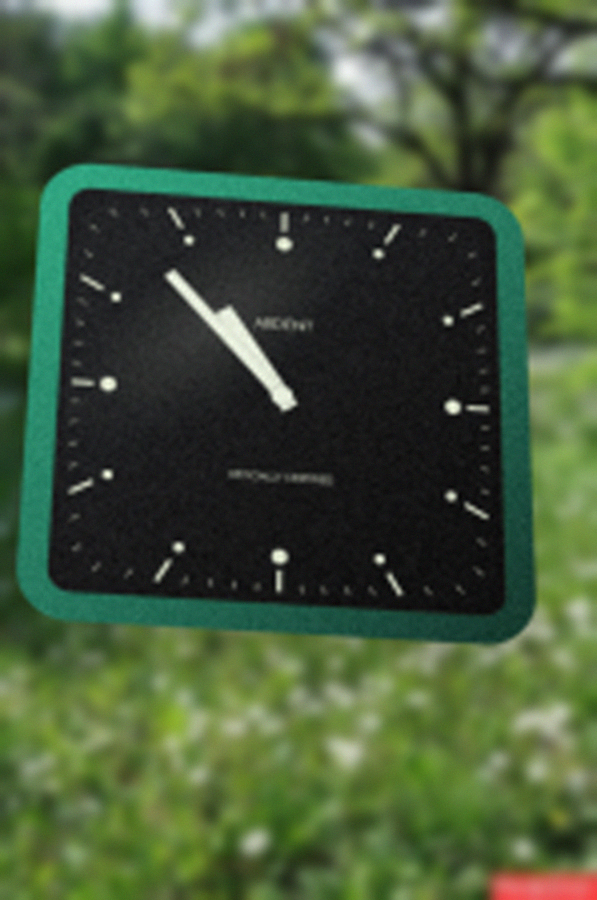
10:53
